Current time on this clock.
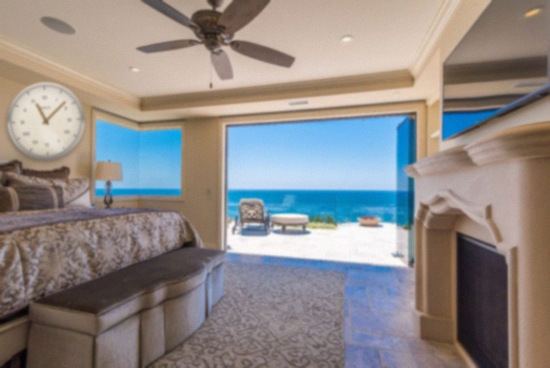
11:08
